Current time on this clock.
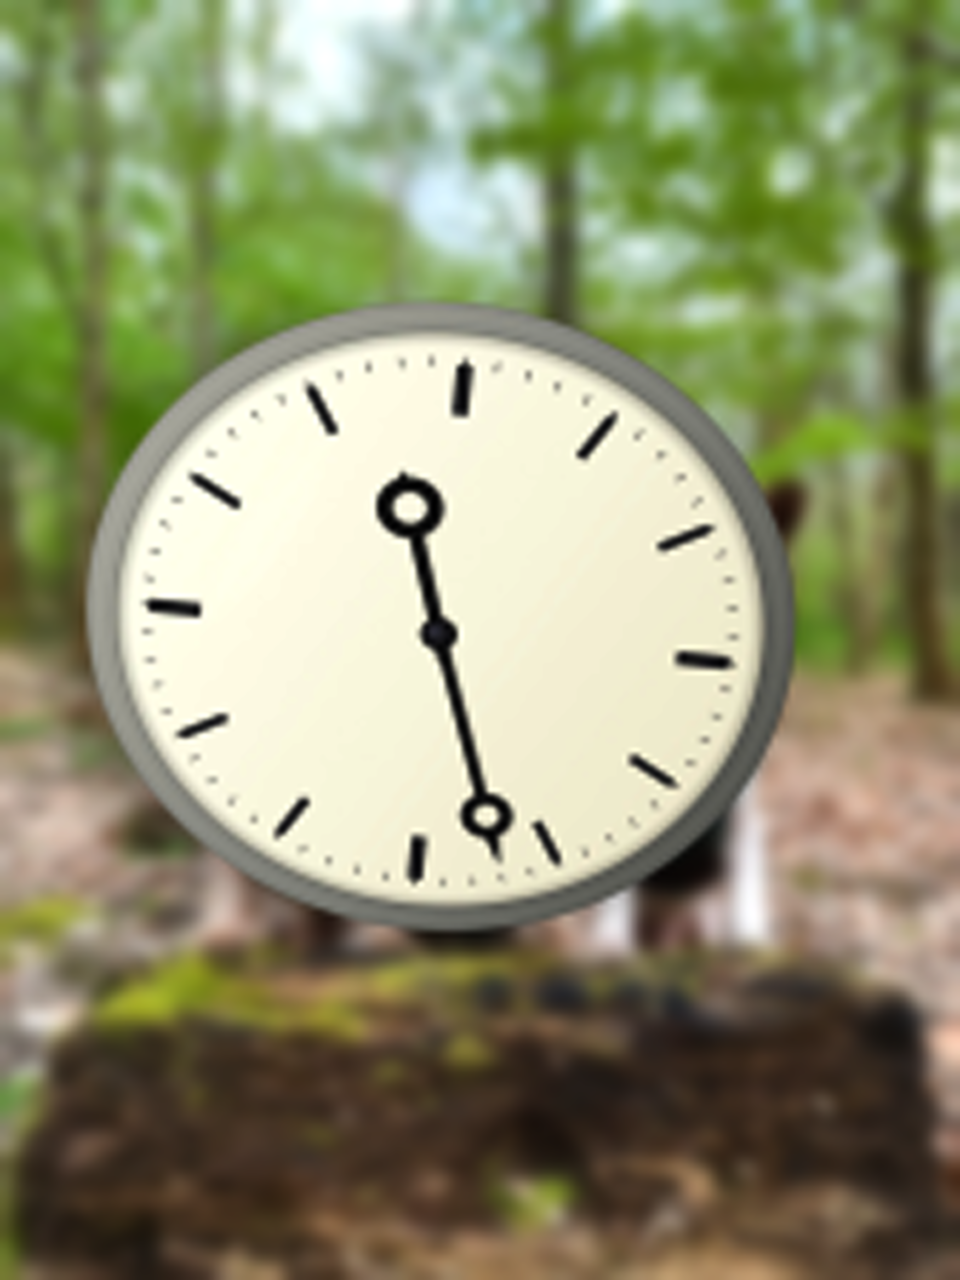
11:27
